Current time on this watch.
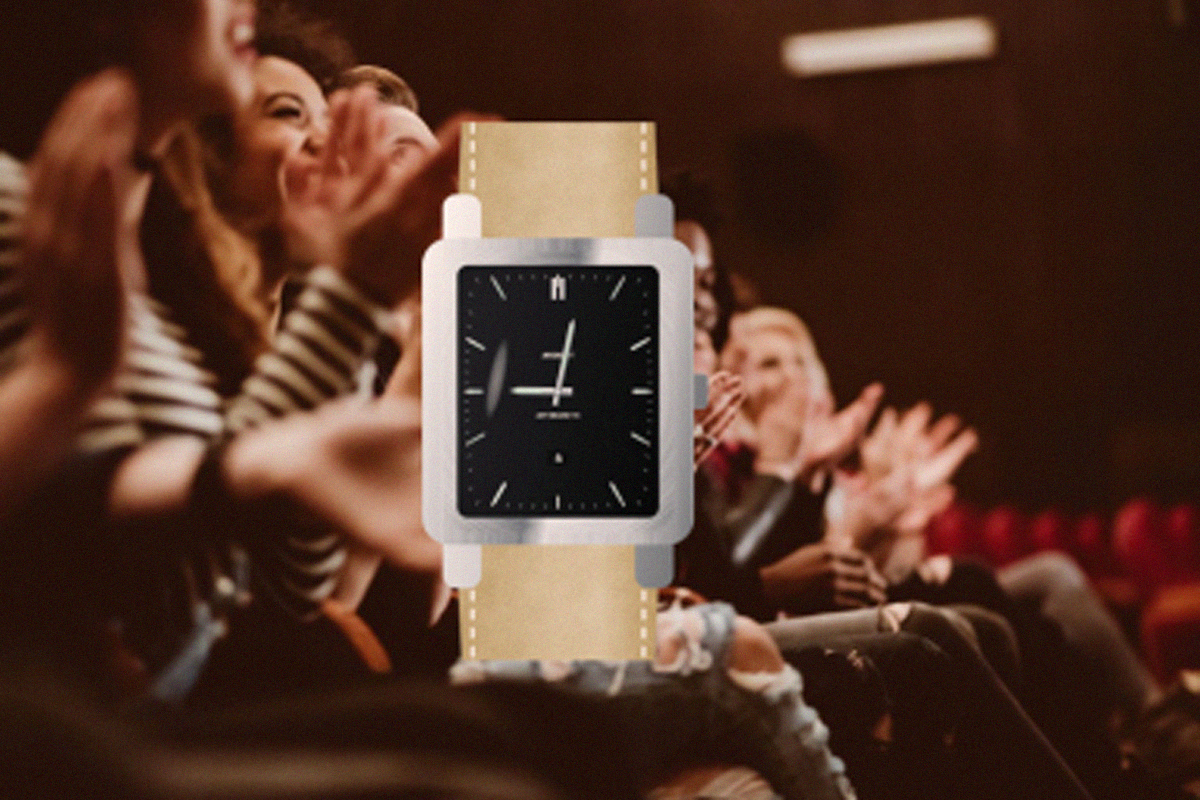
9:02
